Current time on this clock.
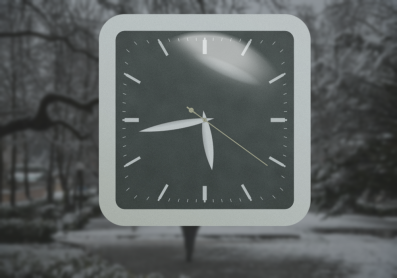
5:43:21
